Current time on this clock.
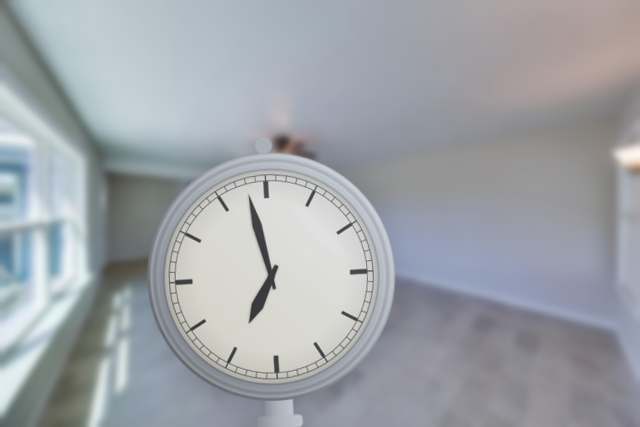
6:58
